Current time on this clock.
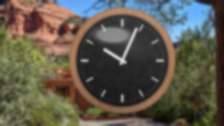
10:04
